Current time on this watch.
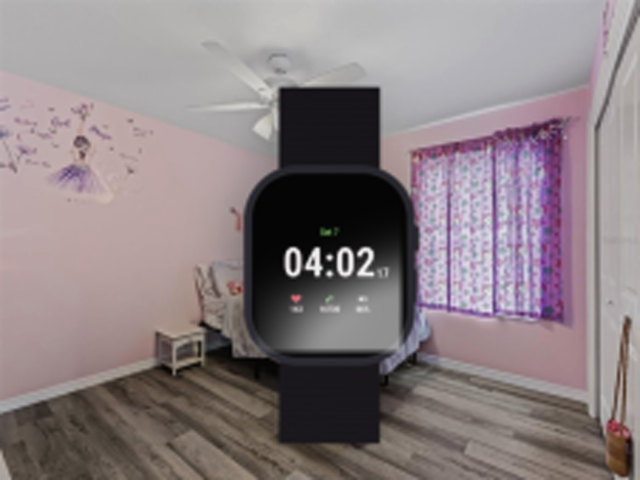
4:02
